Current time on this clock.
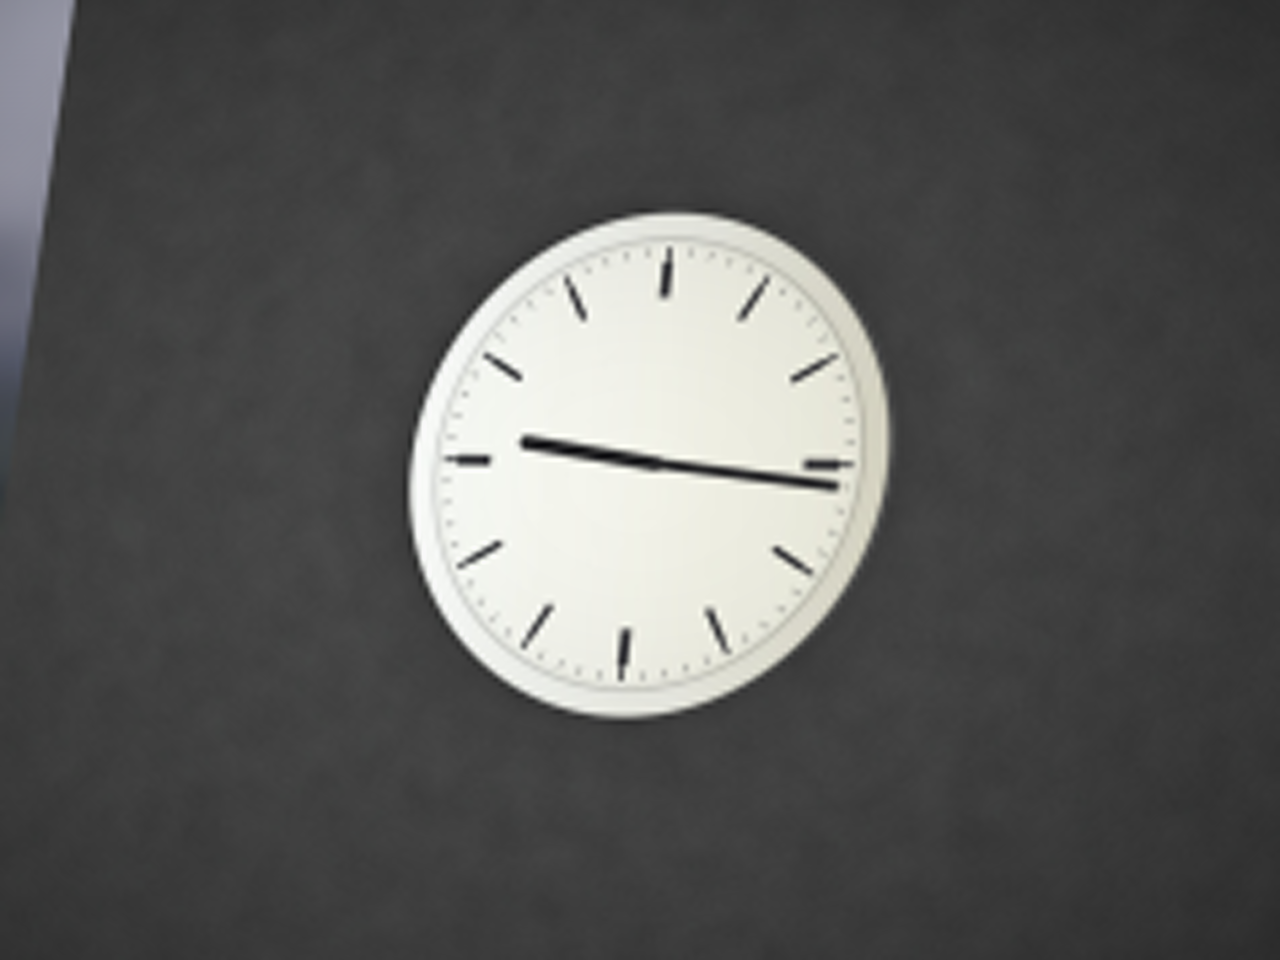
9:16
